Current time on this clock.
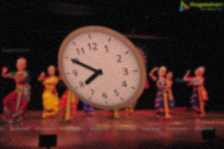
7:50
